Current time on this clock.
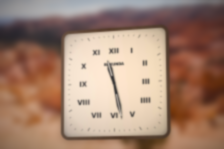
11:28
